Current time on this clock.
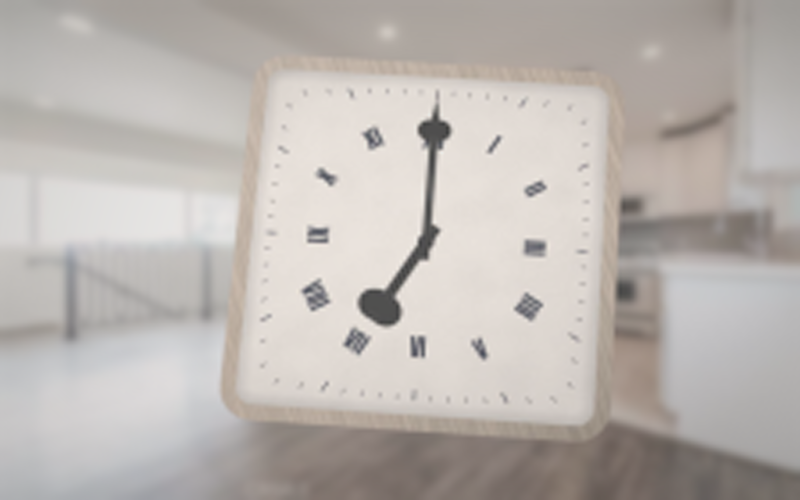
7:00
